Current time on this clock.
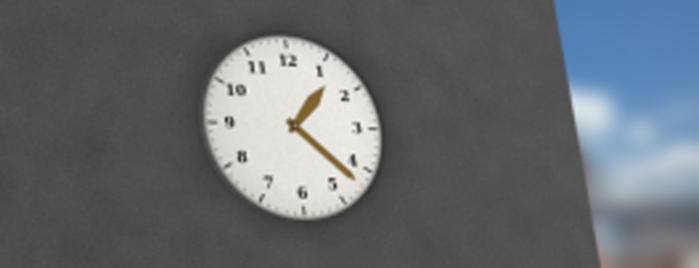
1:22
